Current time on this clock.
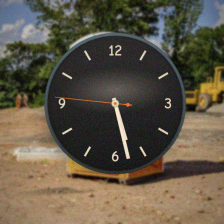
5:27:46
